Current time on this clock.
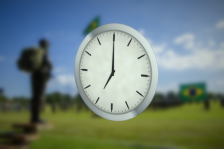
7:00
